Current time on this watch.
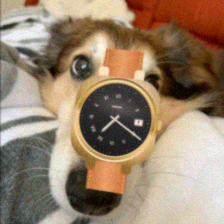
7:20
